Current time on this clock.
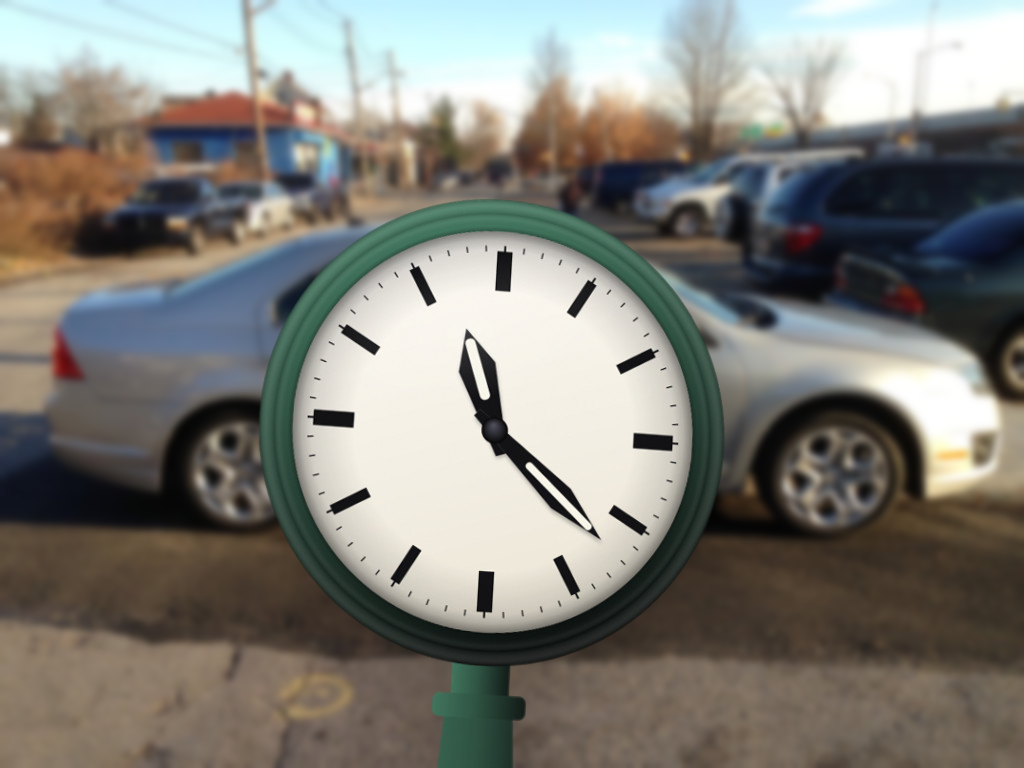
11:22
